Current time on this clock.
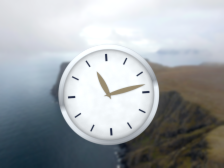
11:13
